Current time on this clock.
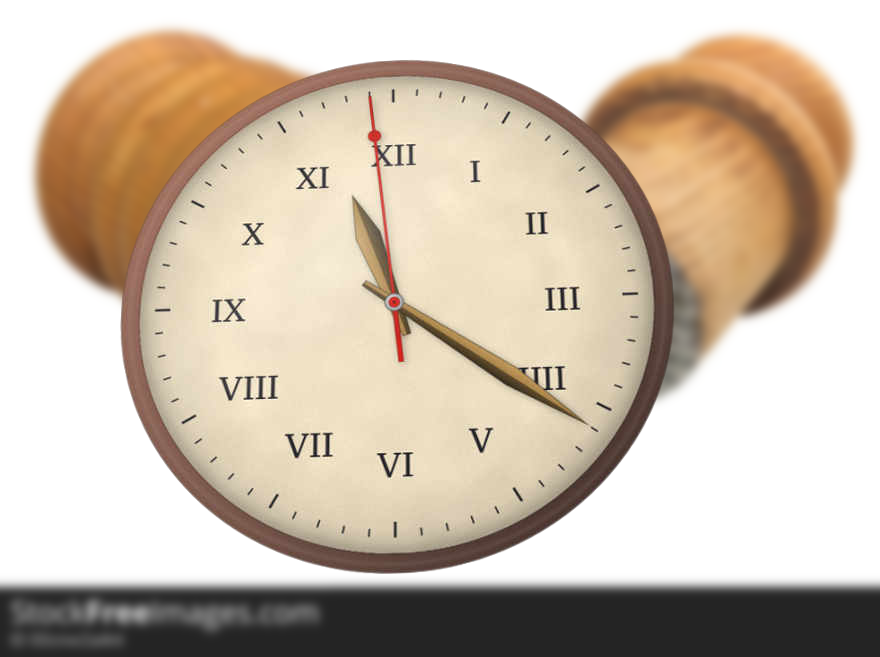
11:20:59
